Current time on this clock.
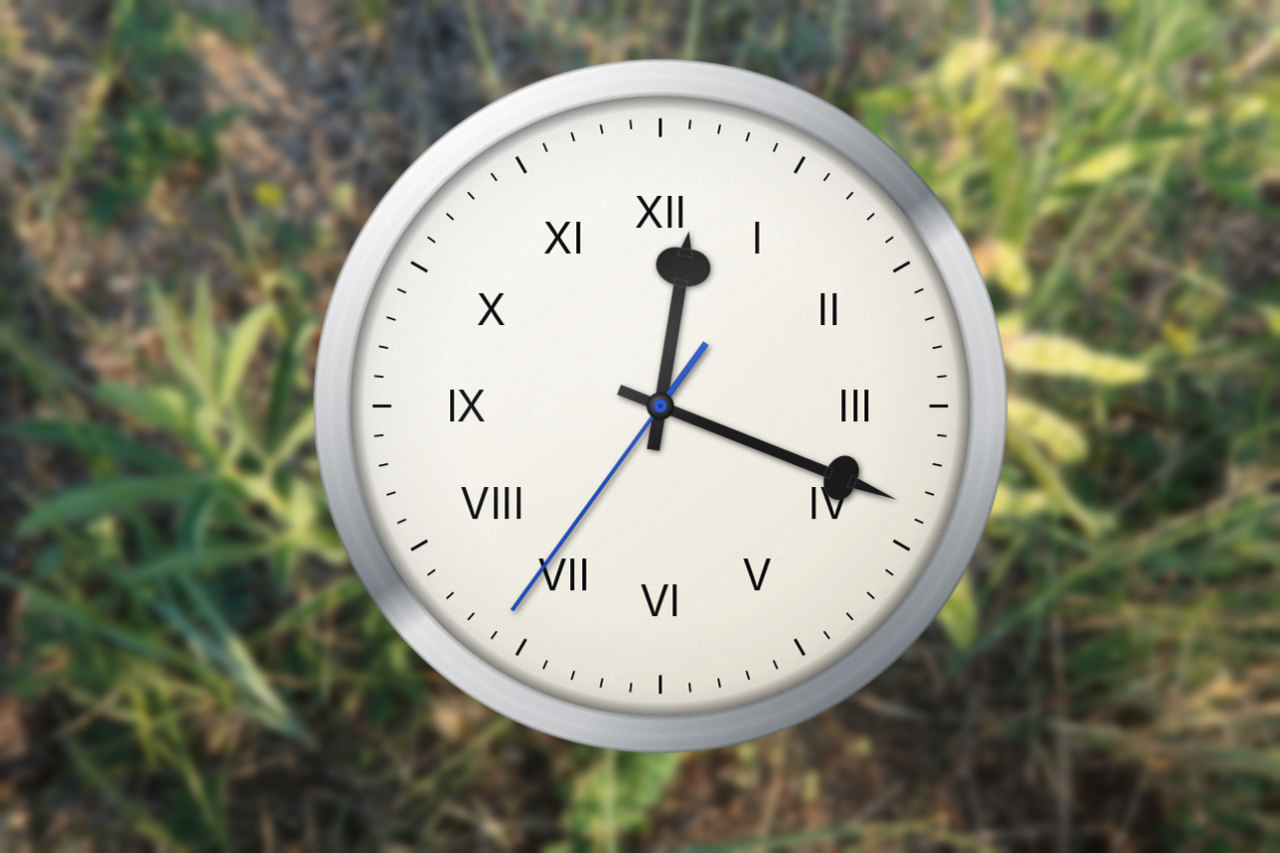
12:18:36
